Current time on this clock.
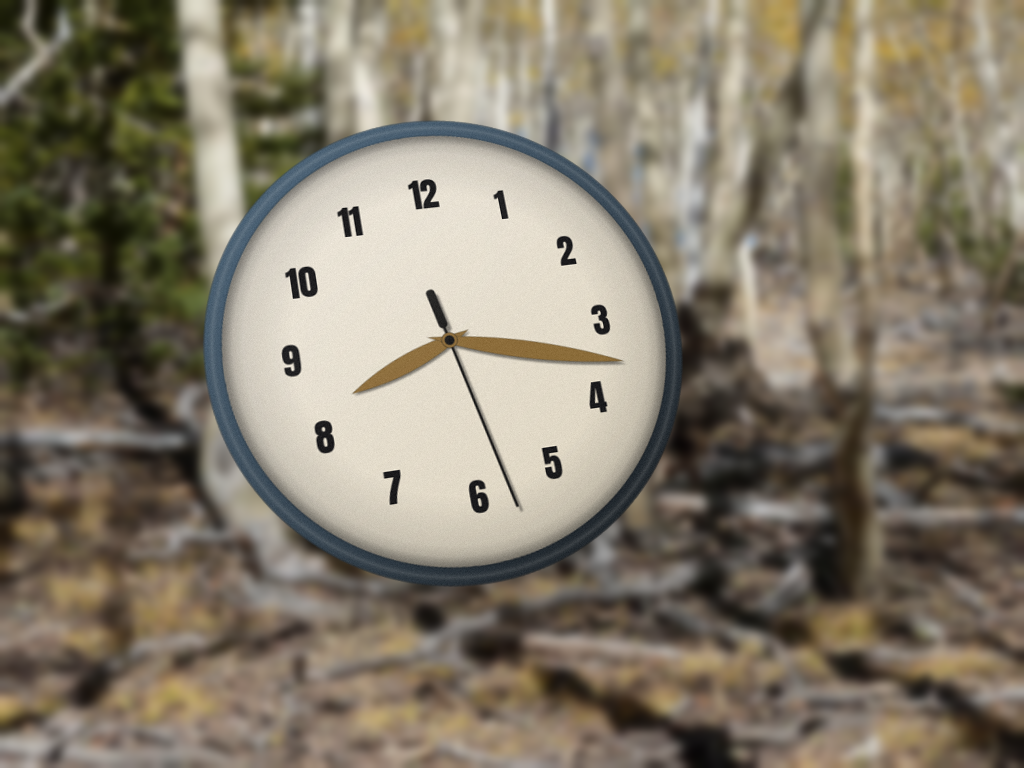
8:17:28
